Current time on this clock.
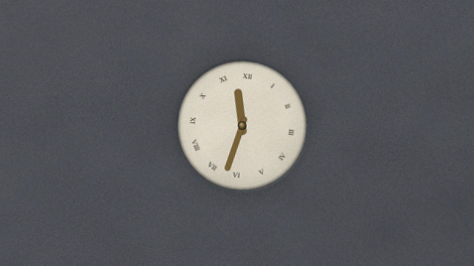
11:32
